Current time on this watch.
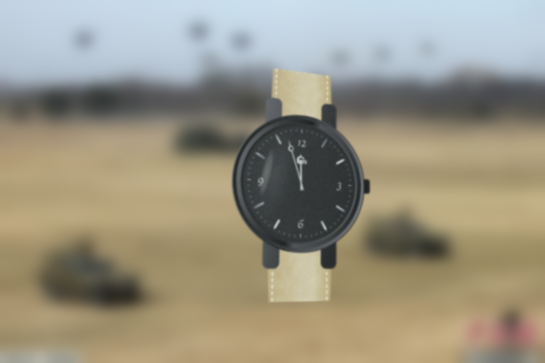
11:57
